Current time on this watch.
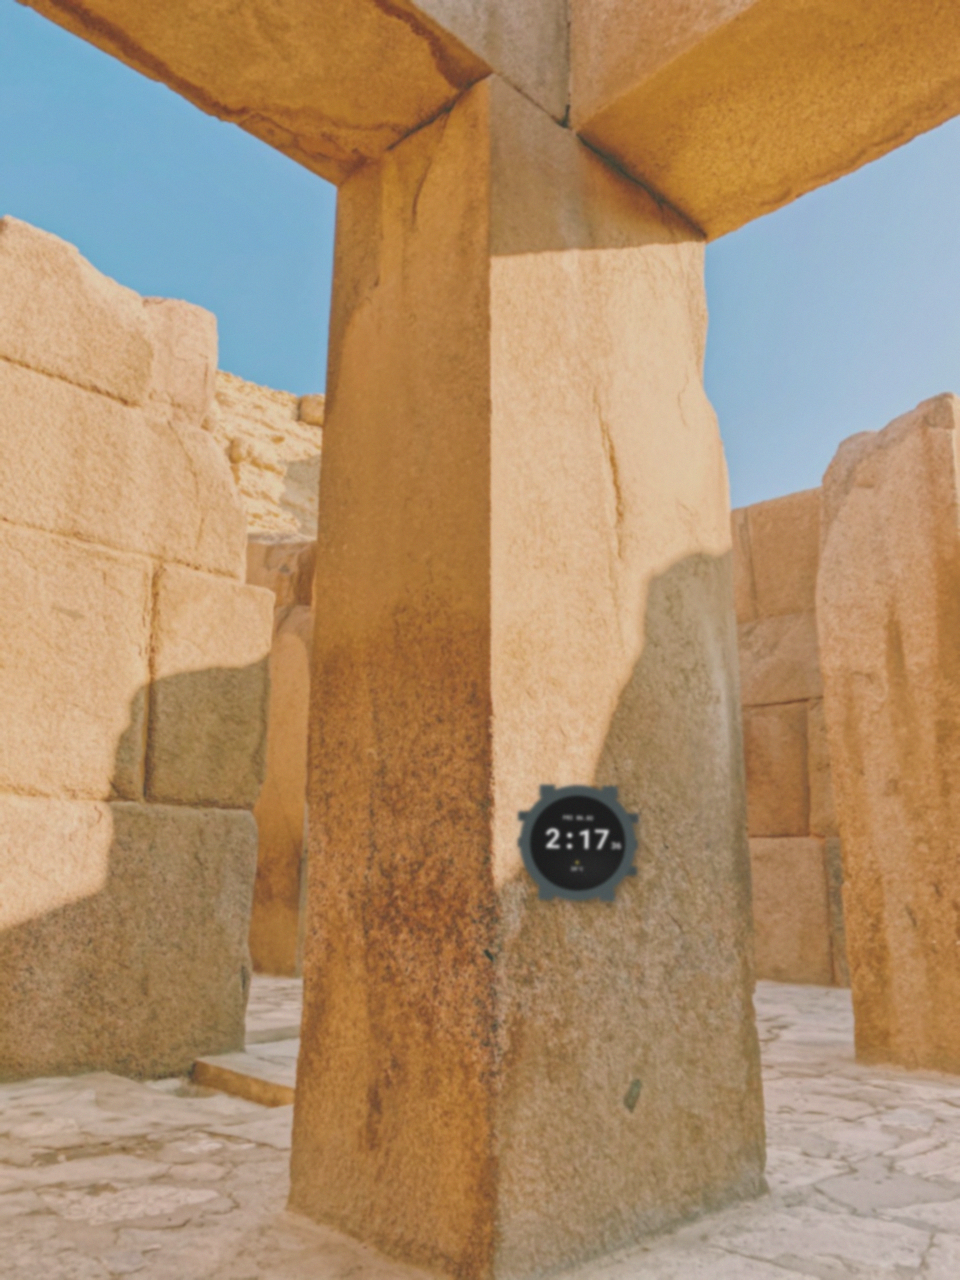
2:17
